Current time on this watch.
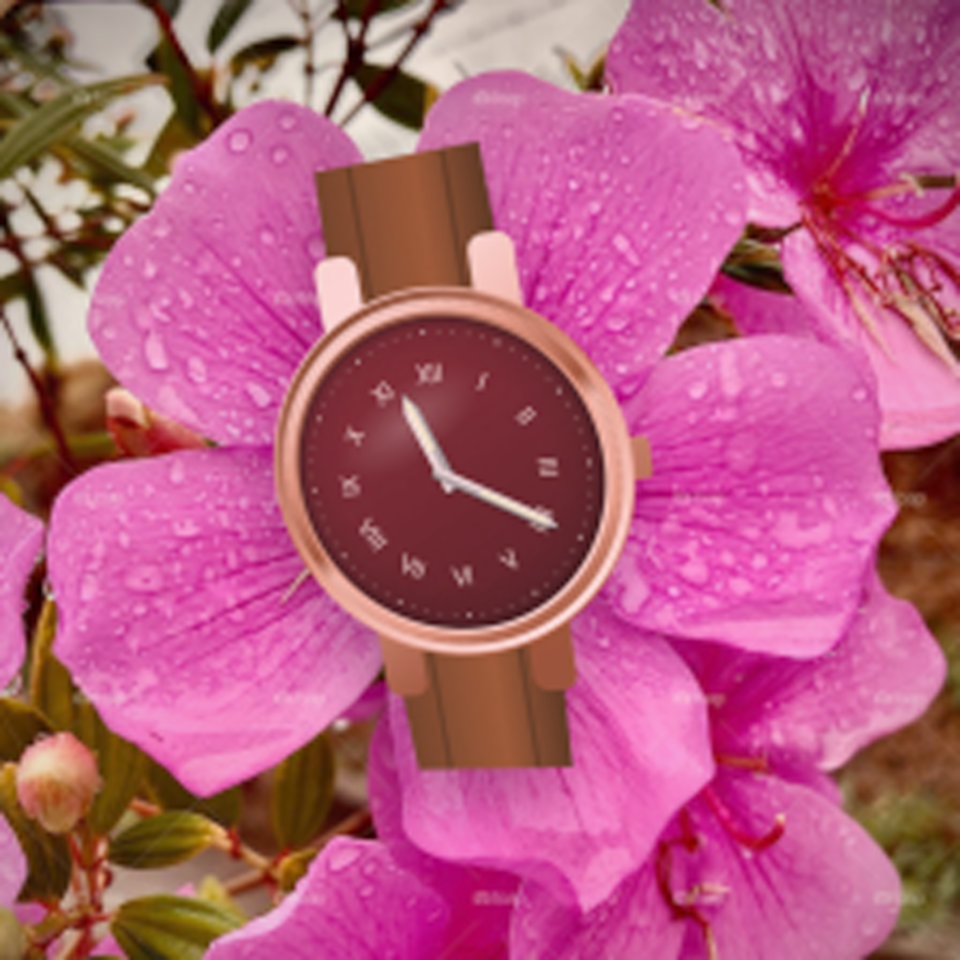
11:20
